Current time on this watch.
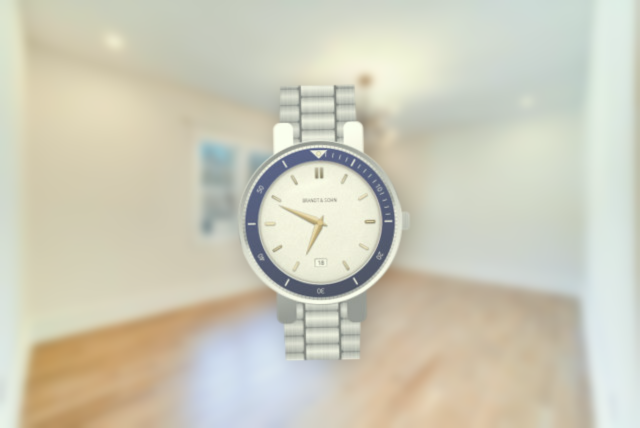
6:49
